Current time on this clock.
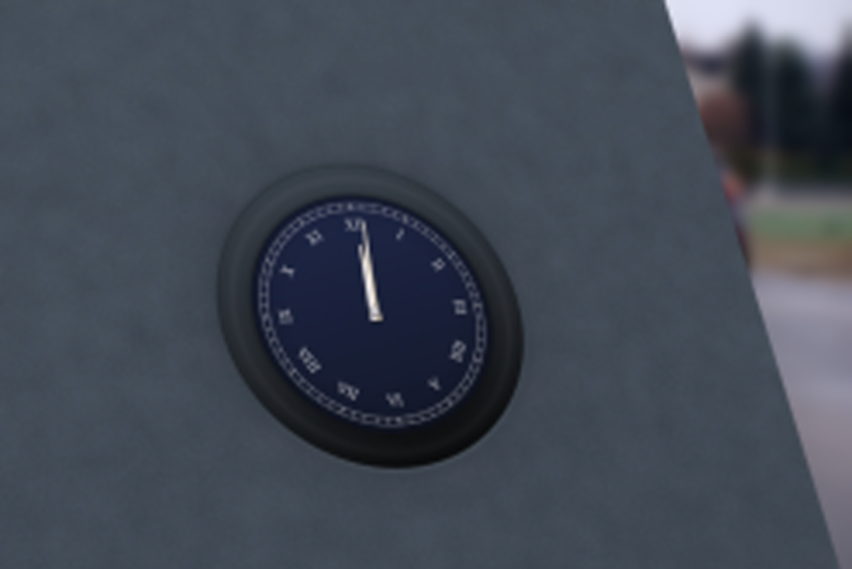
12:01
